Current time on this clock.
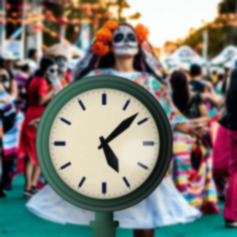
5:08
